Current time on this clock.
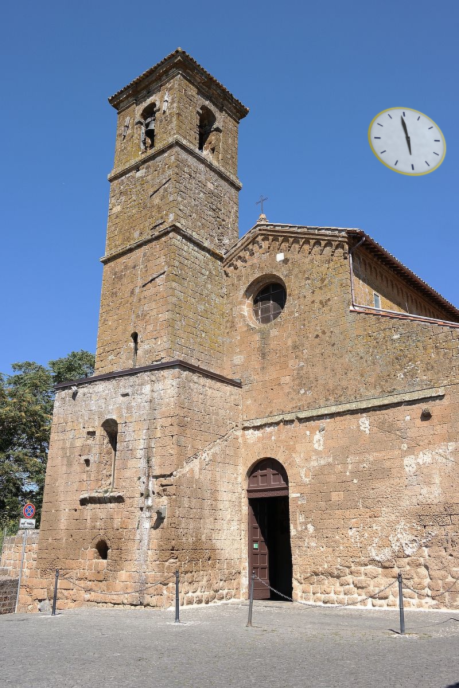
5:59
